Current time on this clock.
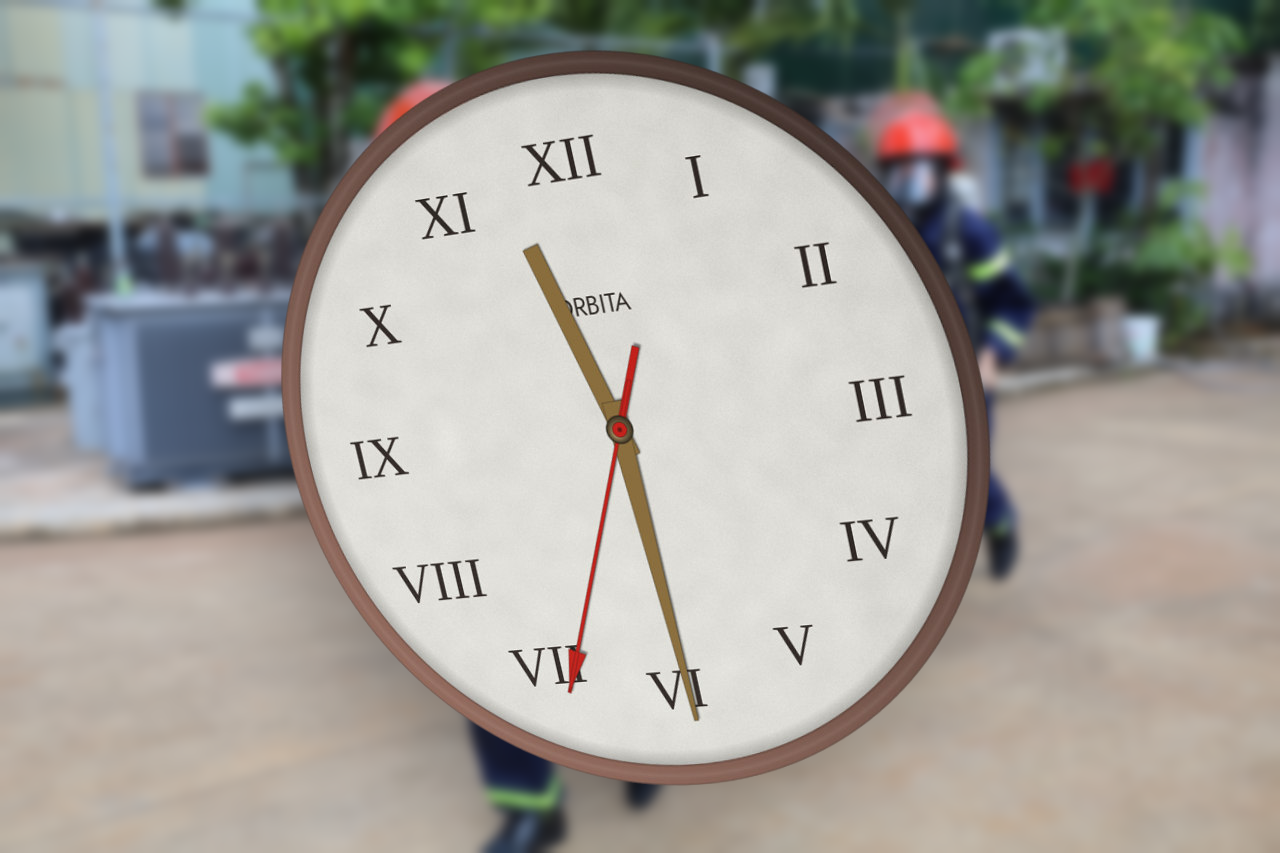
11:29:34
